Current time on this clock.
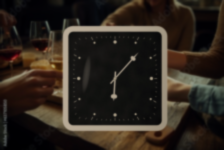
6:07
